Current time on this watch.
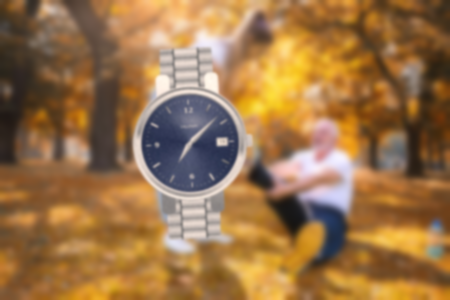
7:08
